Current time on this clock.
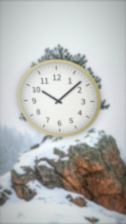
10:08
